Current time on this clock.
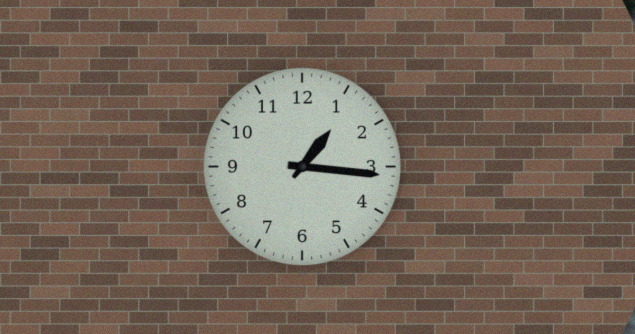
1:16
